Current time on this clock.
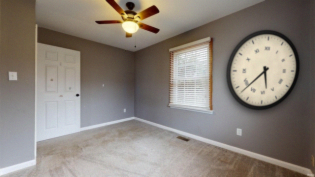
5:38
